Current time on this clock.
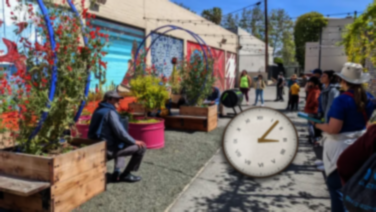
3:07
